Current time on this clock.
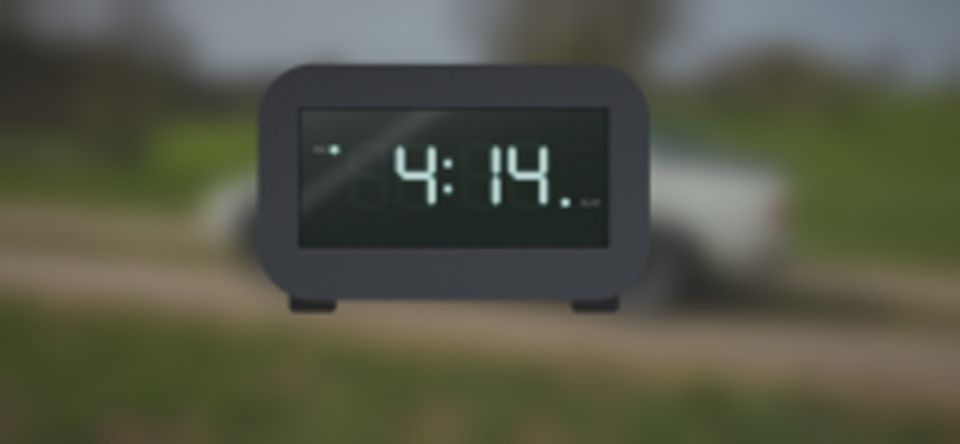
4:14
